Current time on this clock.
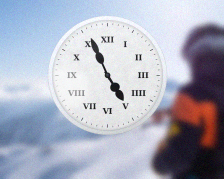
4:56
